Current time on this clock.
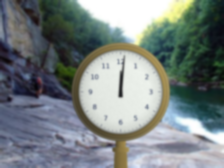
12:01
